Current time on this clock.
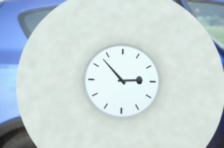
2:53
